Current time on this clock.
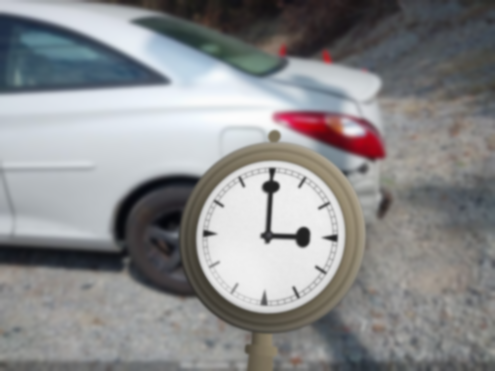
3:00
